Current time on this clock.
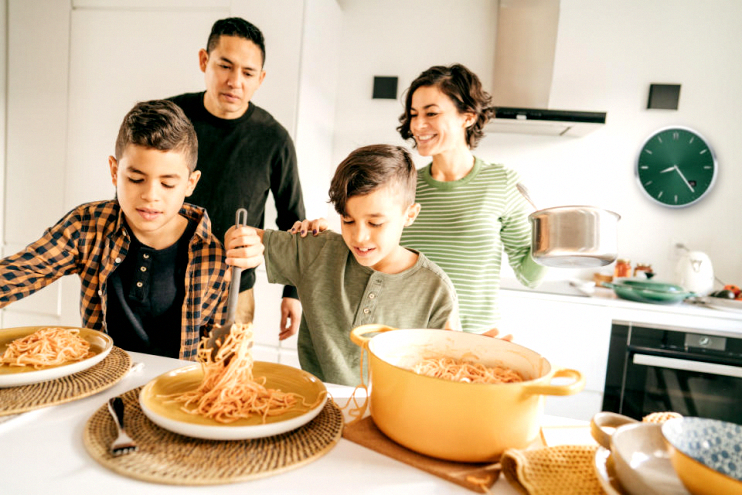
8:24
